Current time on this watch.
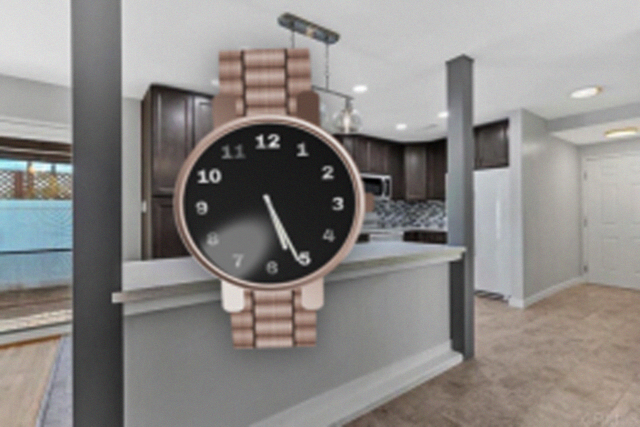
5:26
